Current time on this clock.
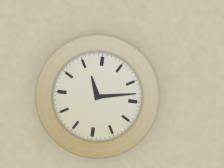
11:13
